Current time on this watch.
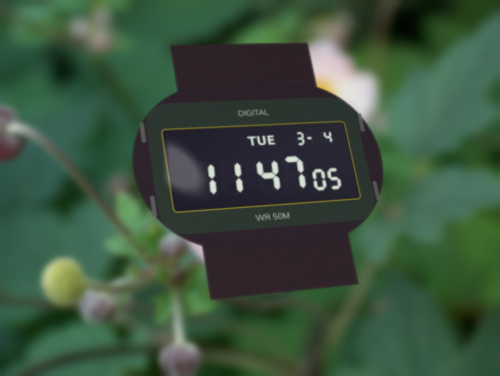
11:47:05
